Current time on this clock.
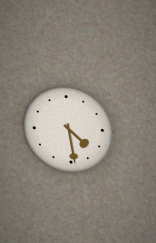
4:29
